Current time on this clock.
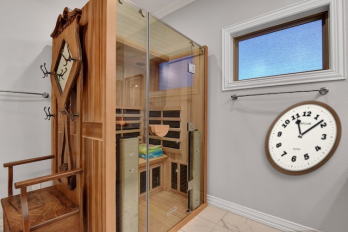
11:08
